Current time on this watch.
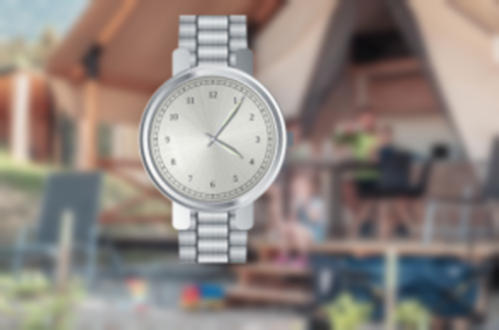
4:06
